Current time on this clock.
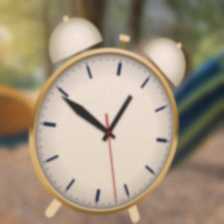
12:49:27
